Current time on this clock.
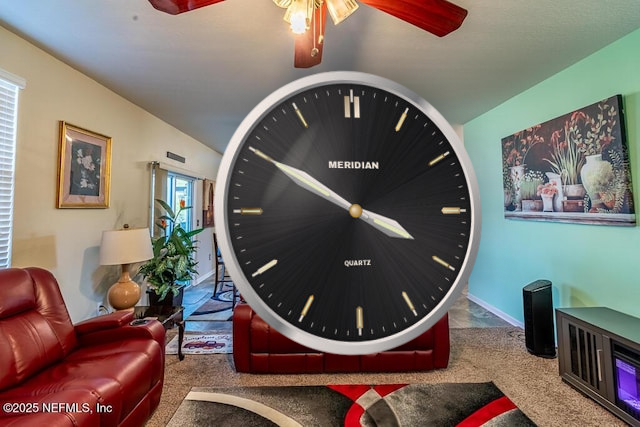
3:50
